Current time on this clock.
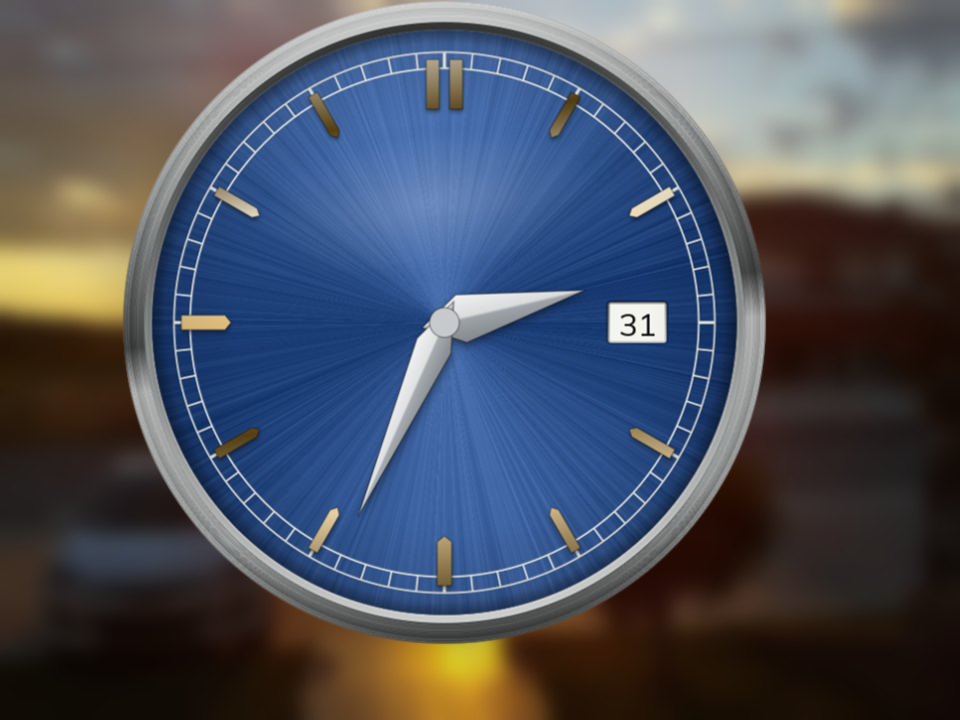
2:34
